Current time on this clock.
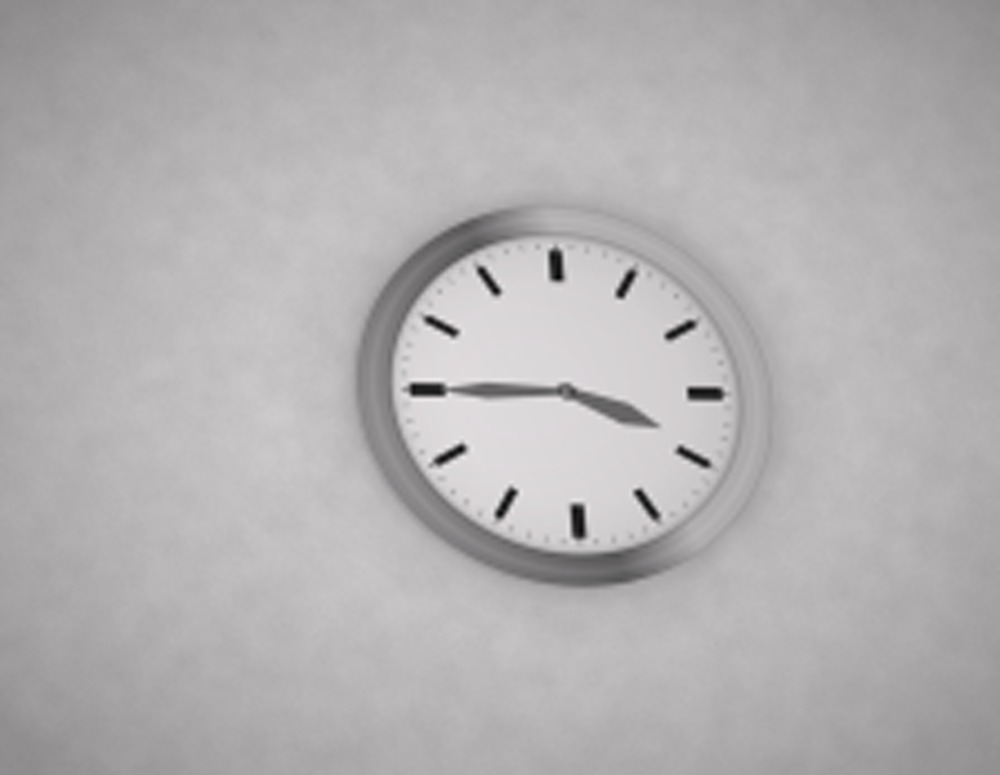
3:45
